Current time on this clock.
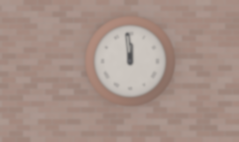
11:59
